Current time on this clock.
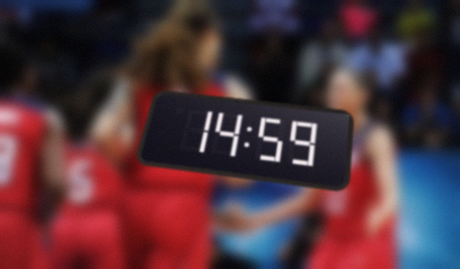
14:59
